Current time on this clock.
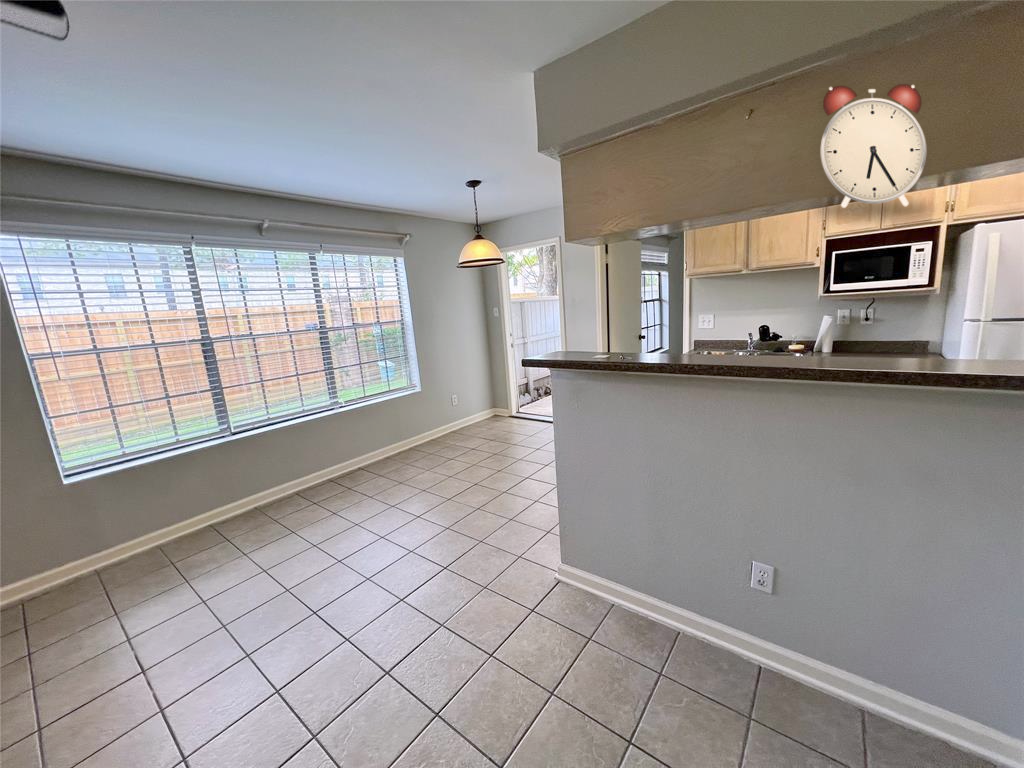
6:25
